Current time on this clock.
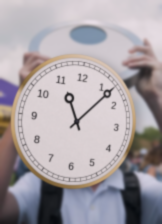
11:07
